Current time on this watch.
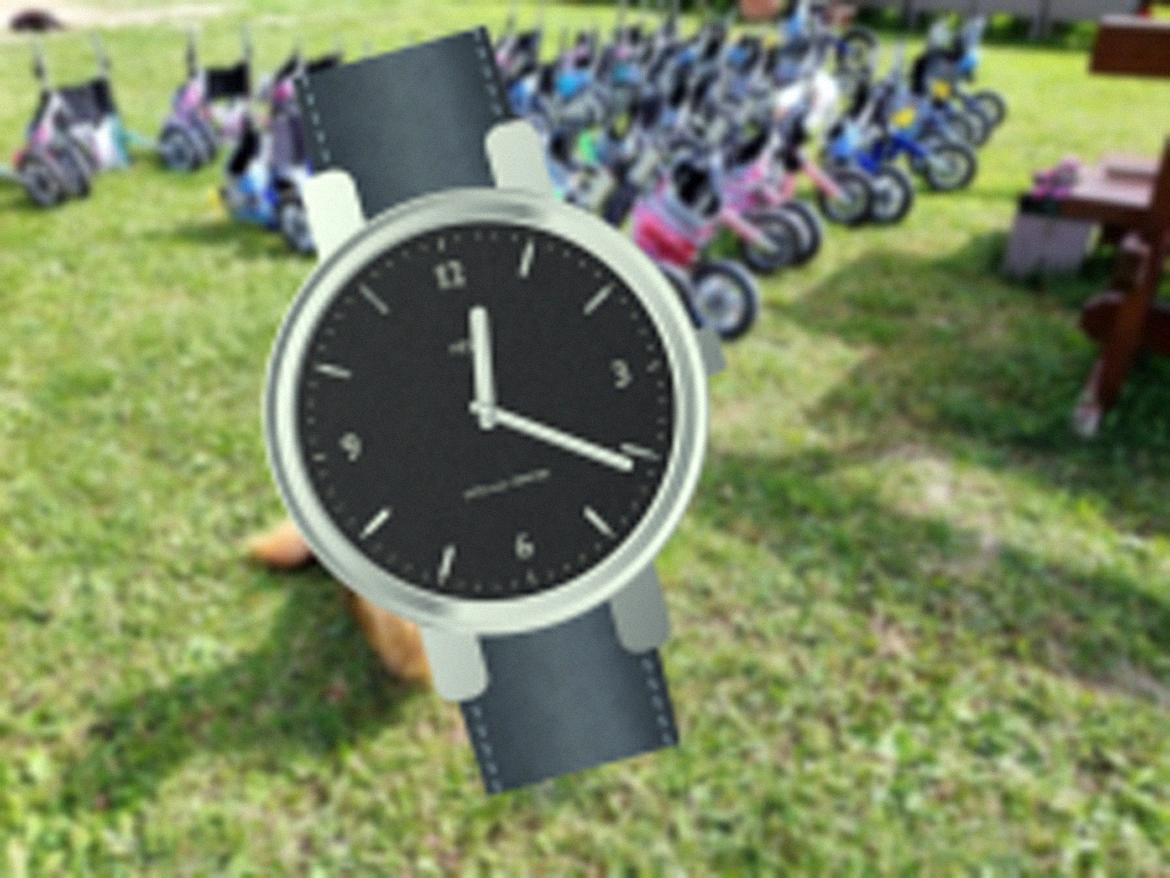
12:21
